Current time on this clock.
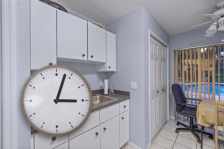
3:03
